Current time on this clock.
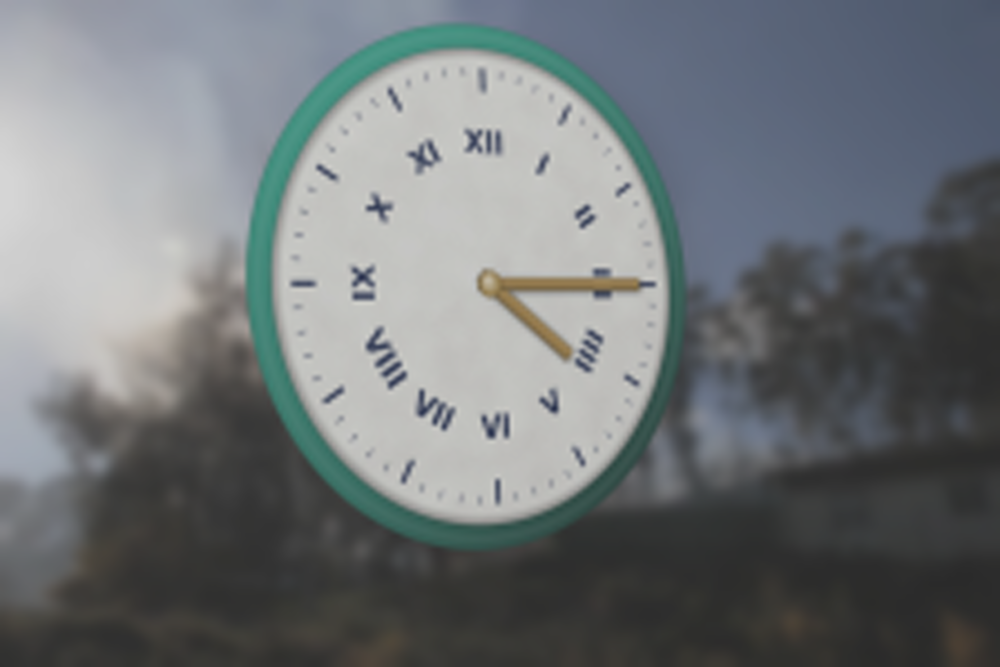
4:15
